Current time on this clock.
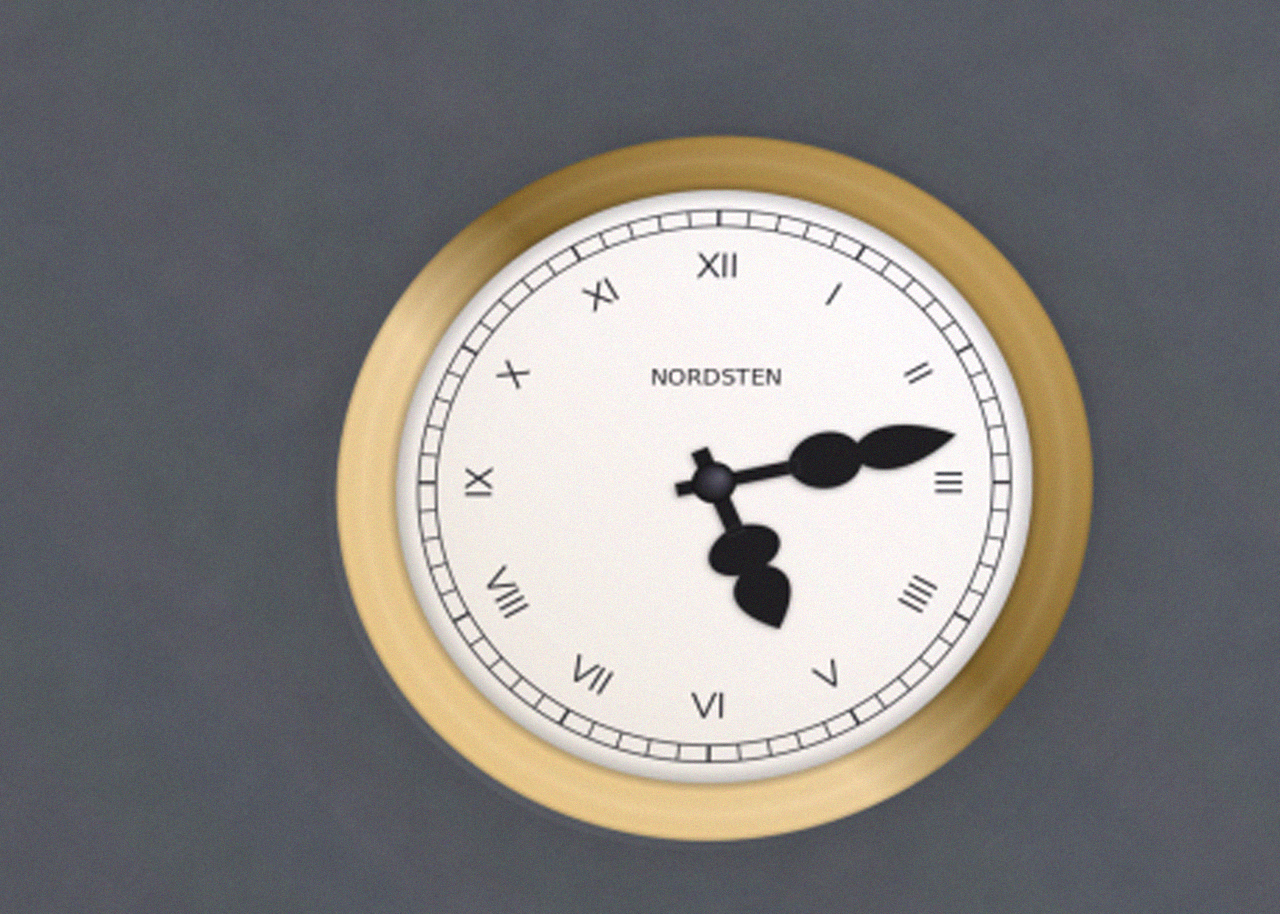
5:13
